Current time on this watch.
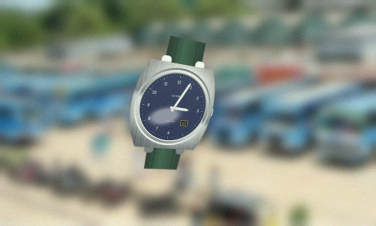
3:04
